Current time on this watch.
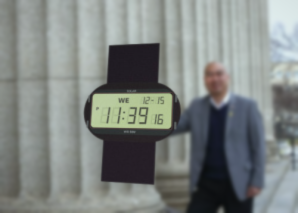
11:39:16
